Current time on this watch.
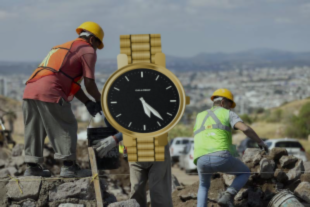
5:23
